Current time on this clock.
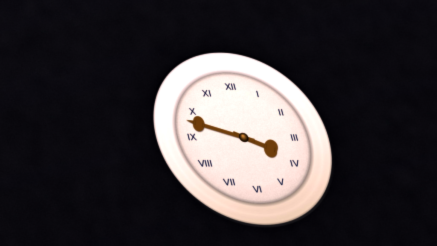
3:48
